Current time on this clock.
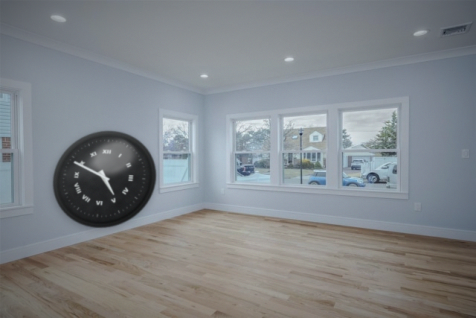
4:49
